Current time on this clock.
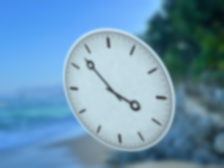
3:53
